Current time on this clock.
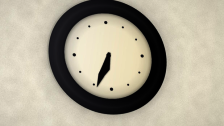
6:34
